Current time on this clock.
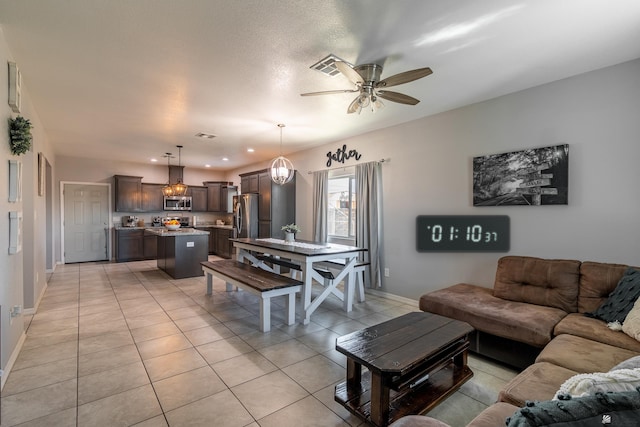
1:10:37
